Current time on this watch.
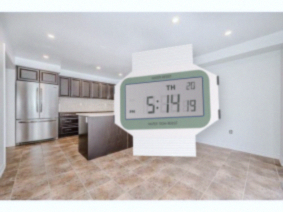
5:14:19
